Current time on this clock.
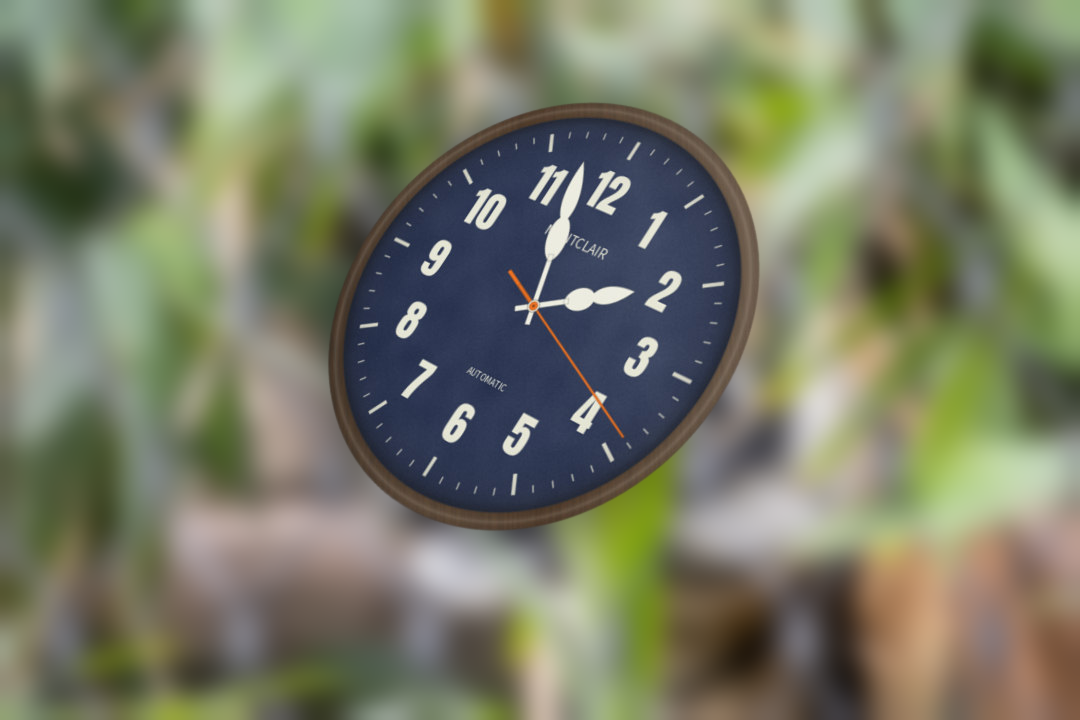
1:57:19
